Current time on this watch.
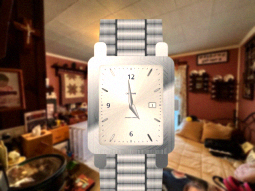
4:59
